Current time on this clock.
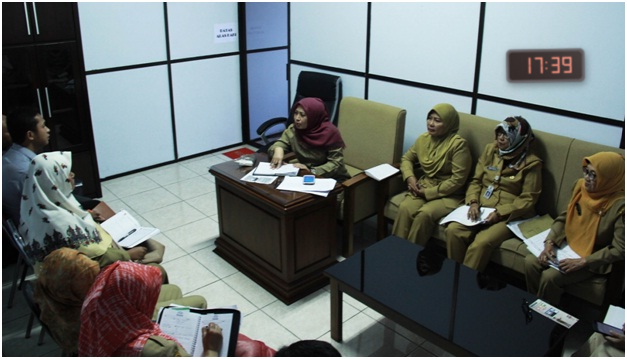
17:39
